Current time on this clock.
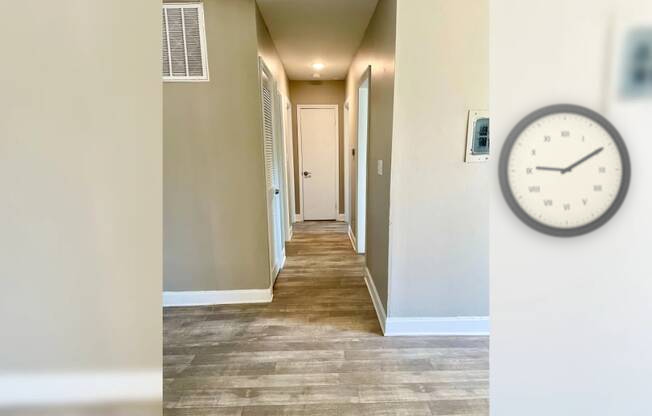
9:10
